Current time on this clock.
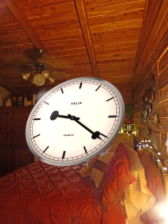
9:21
